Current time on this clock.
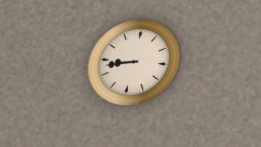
8:43
